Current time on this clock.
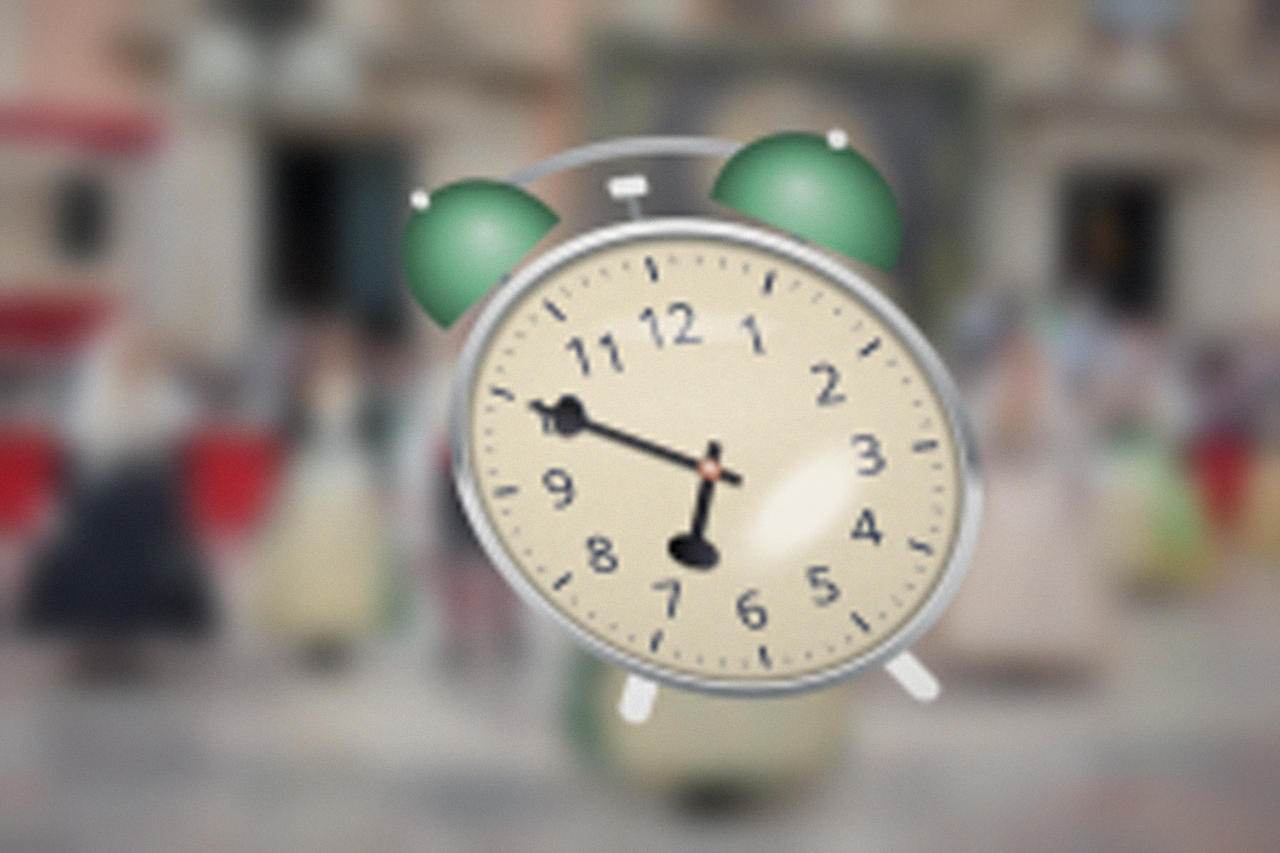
6:50
